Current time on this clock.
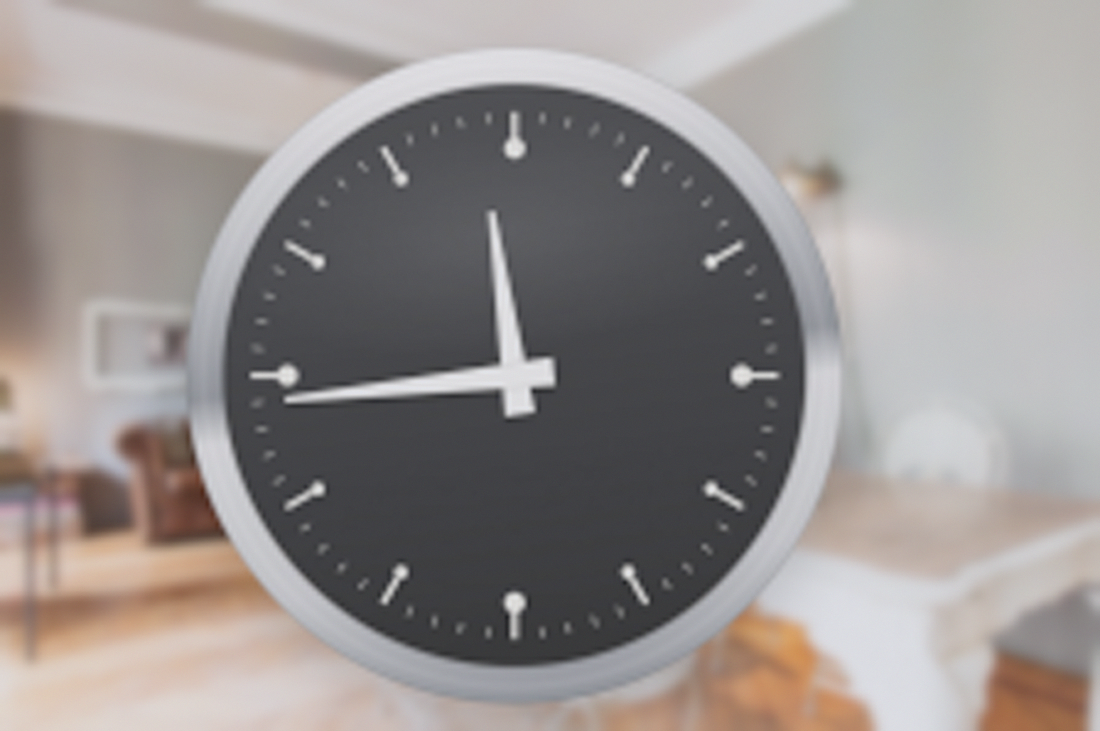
11:44
